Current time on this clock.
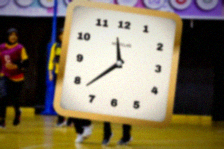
11:38
